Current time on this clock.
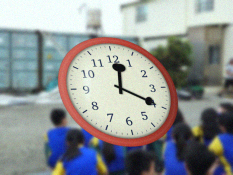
12:20
